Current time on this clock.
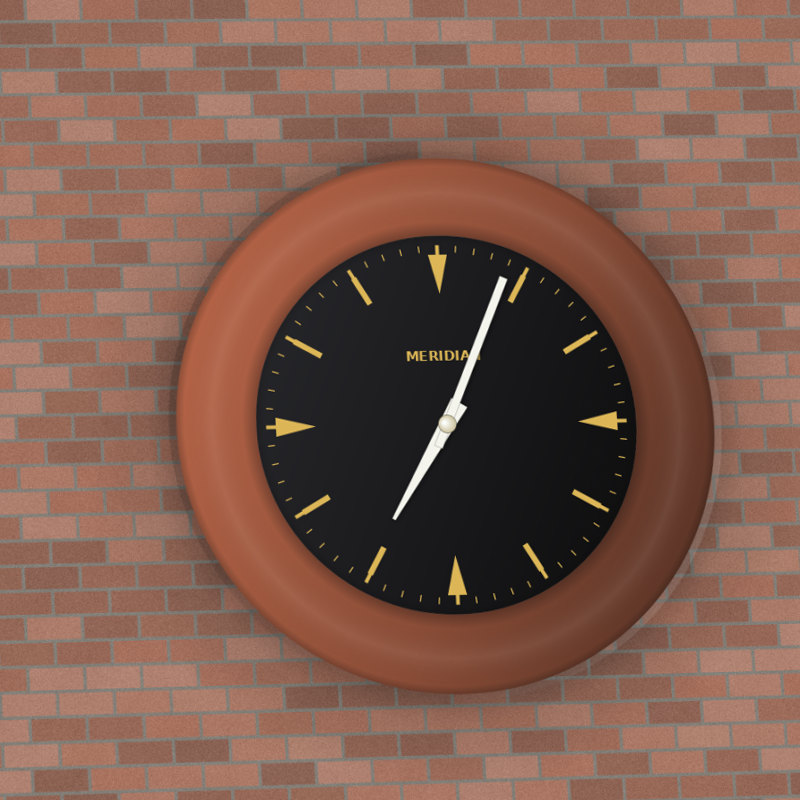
7:04
